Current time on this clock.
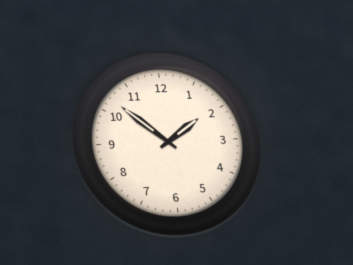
1:52
